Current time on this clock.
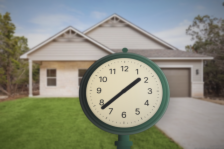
1:38
